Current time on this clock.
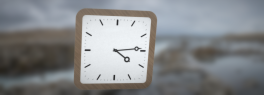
4:14
